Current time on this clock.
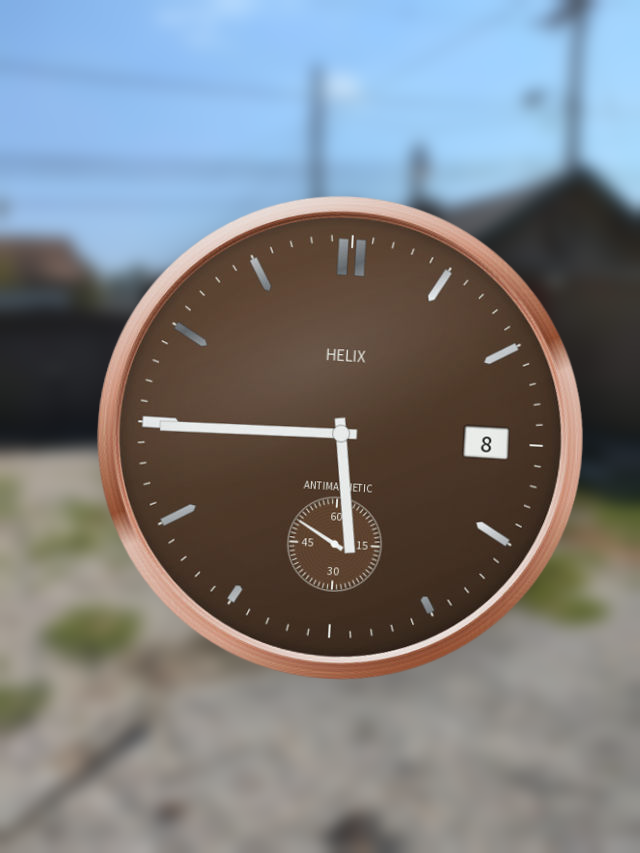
5:44:50
